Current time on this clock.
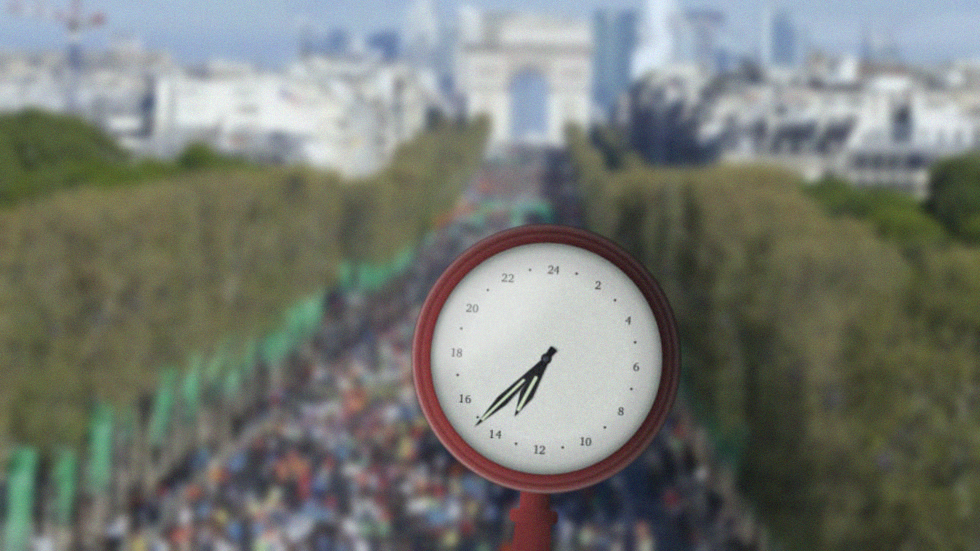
13:37
